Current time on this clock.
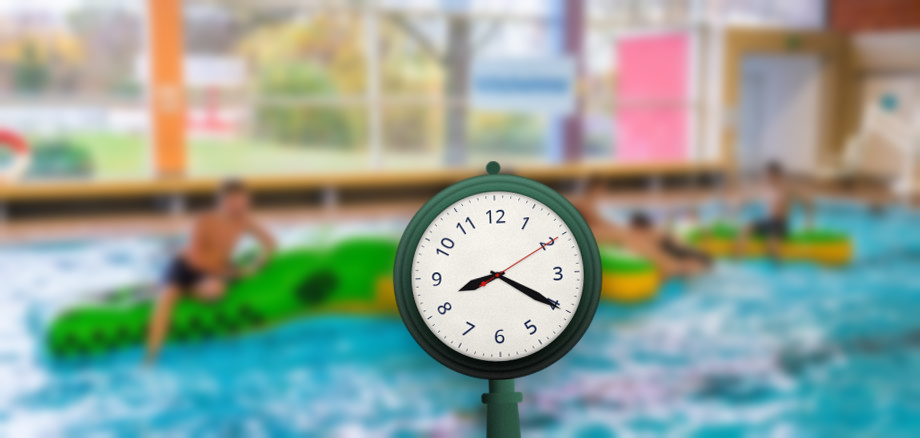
8:20:10
